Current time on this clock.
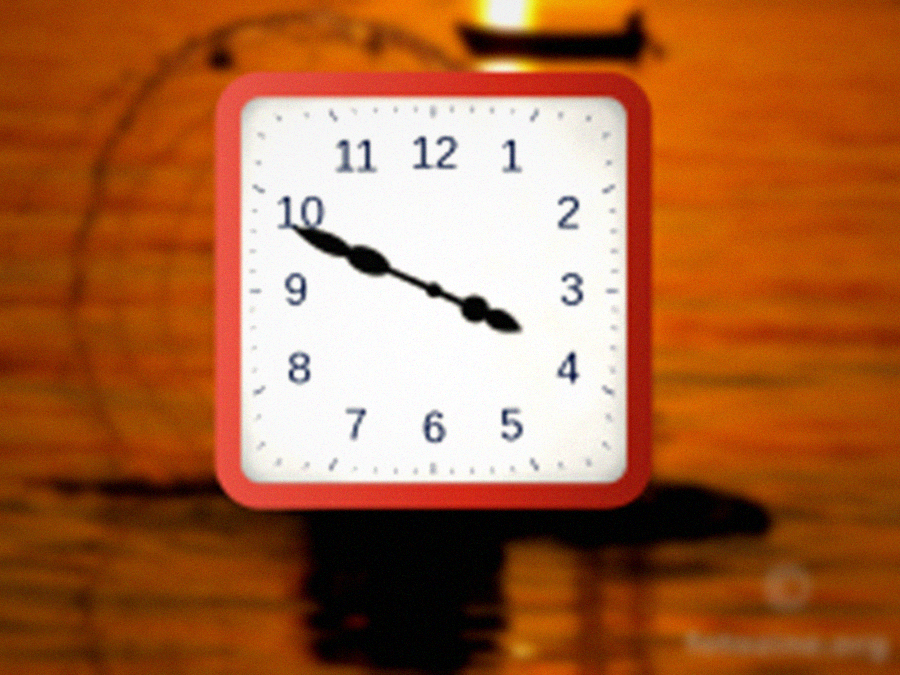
3:49
